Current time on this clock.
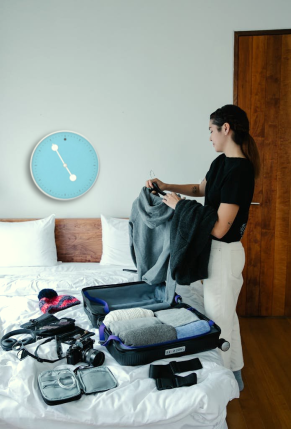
4:55
